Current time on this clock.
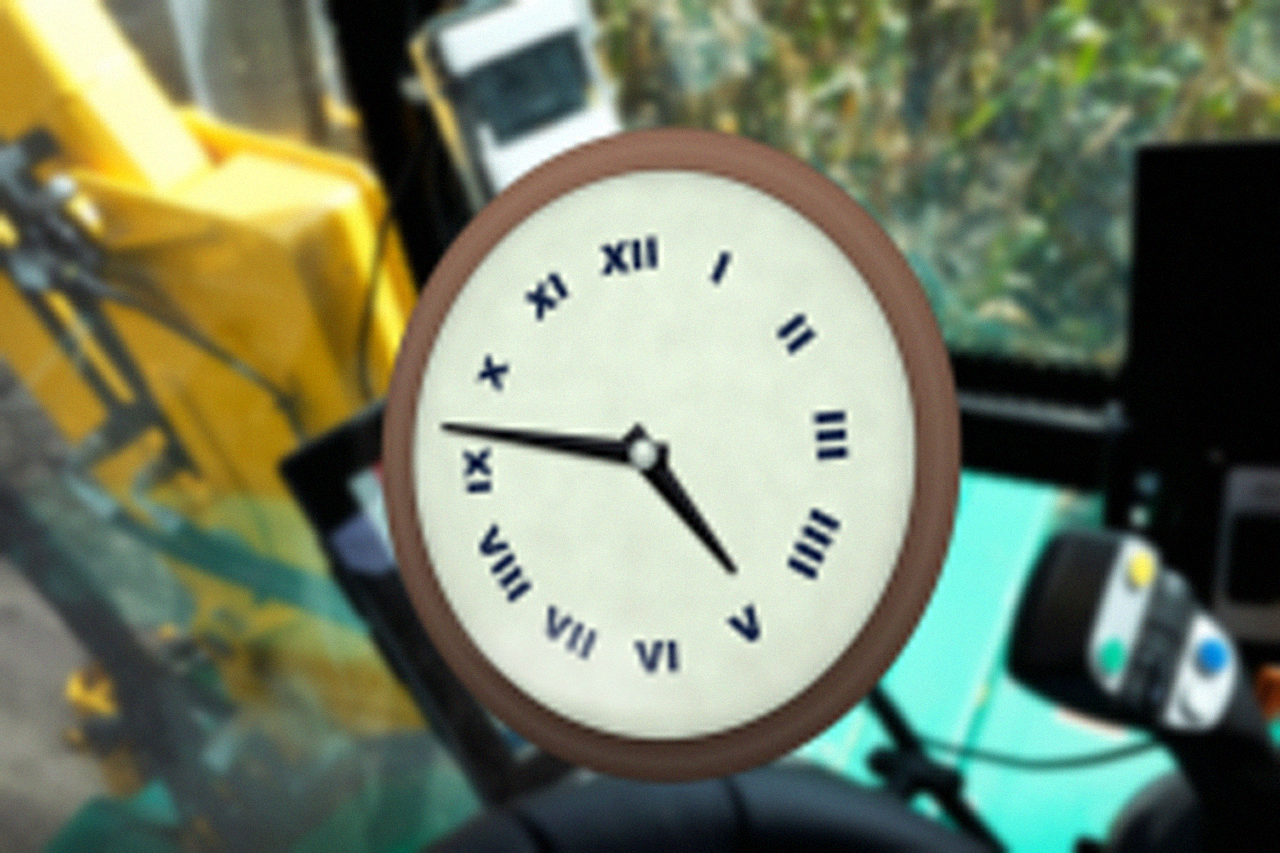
4:47
